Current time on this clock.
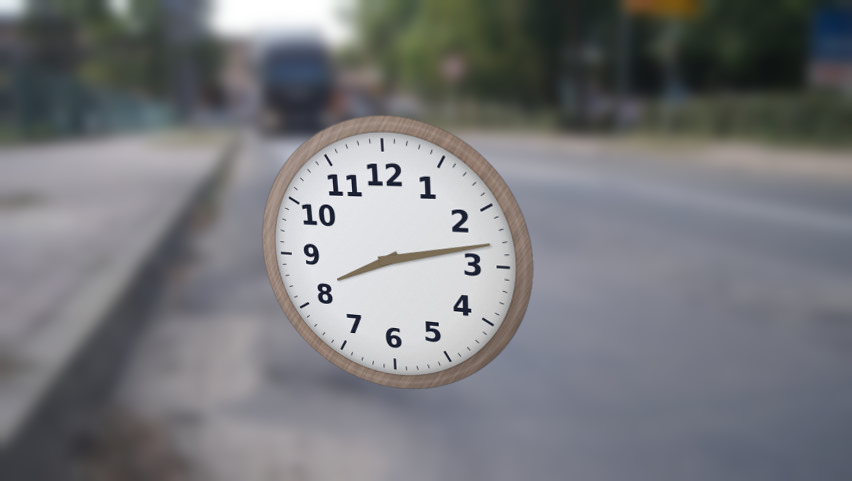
8:13
